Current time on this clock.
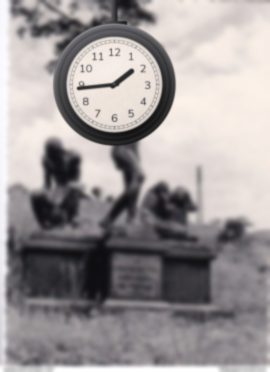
1:44
